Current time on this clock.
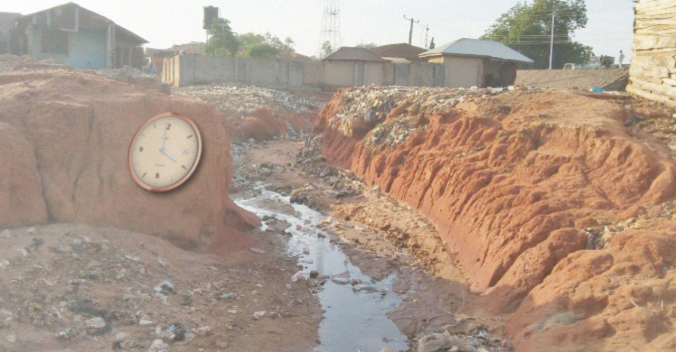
3:59
